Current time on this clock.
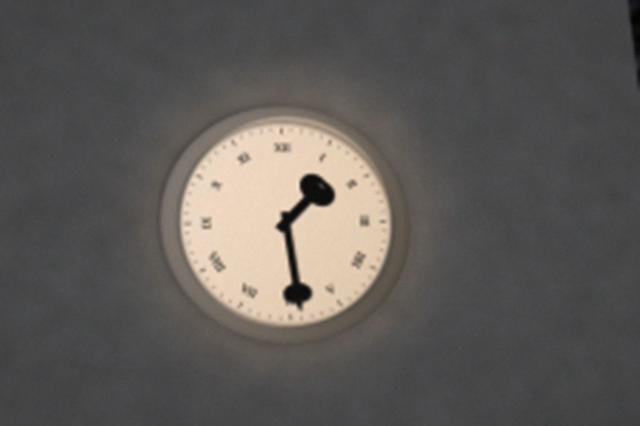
1:29
